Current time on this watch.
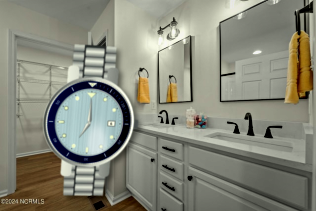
7:00
